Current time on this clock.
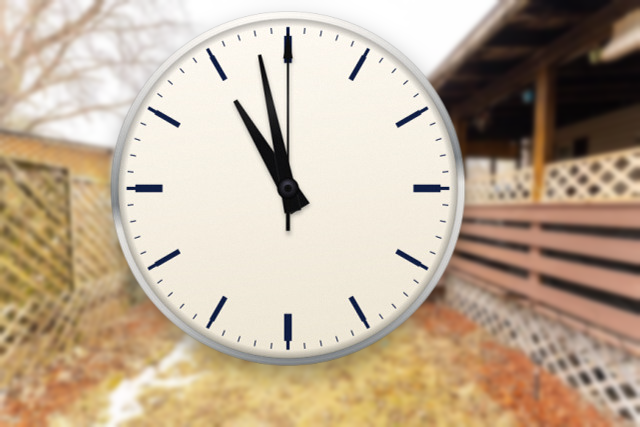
10:58:00
